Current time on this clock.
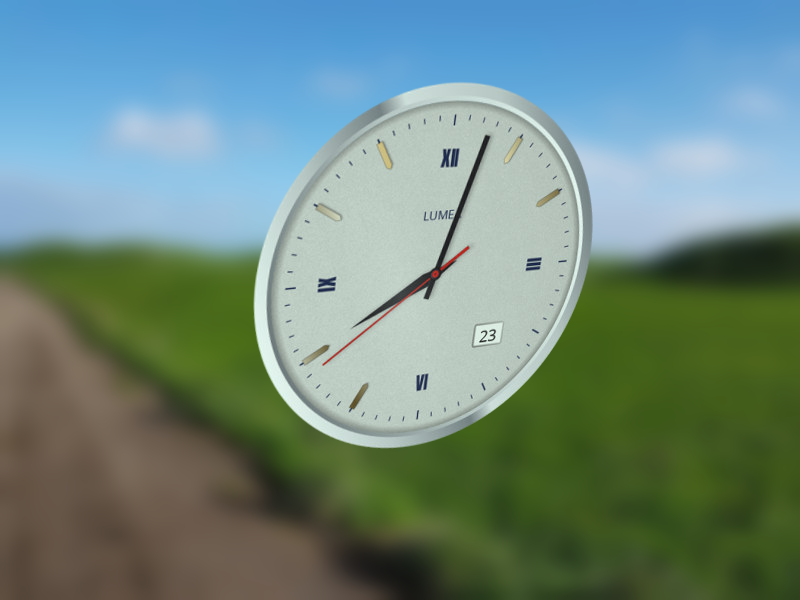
8:02:39
